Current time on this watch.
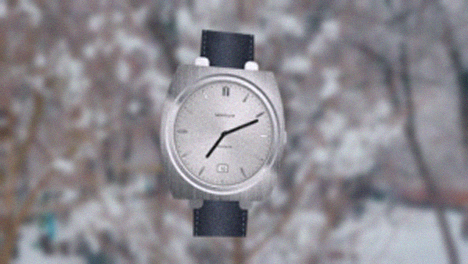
7:11
